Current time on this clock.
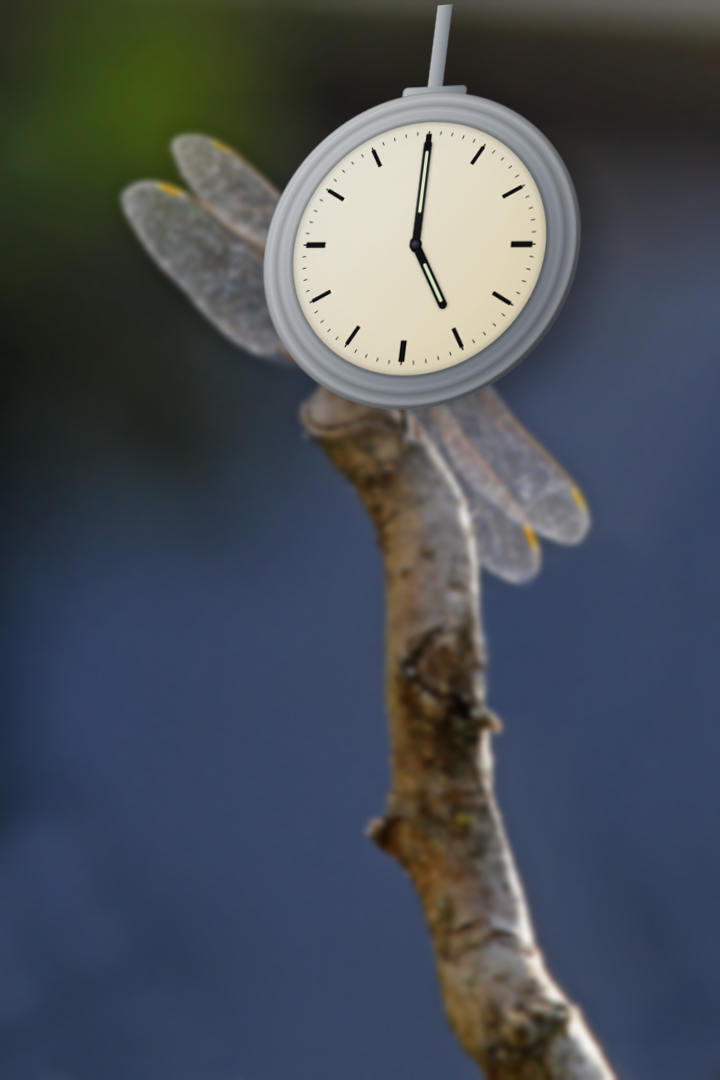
5:00
